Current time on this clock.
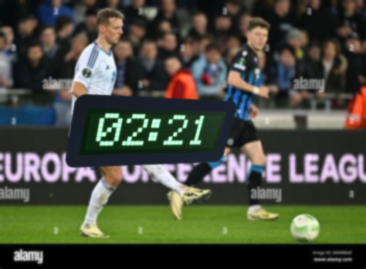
2:21
